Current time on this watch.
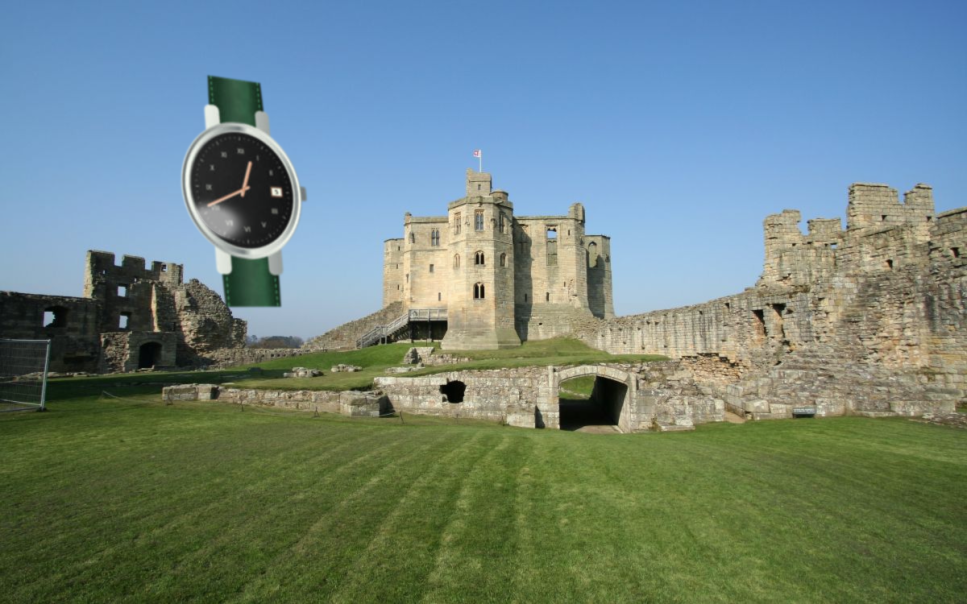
12:41
